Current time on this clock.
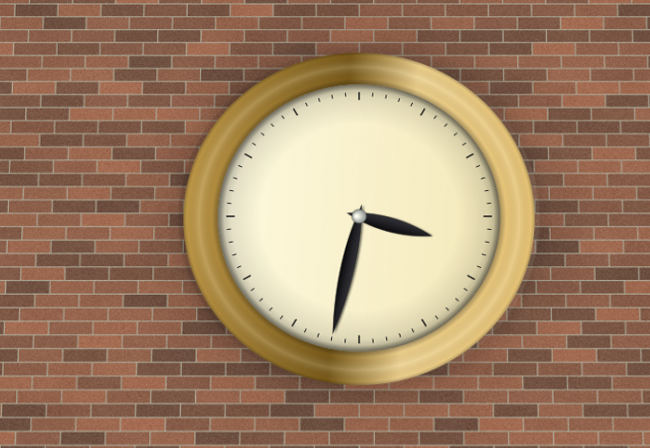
3:32
